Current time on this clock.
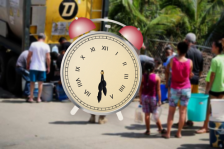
5:30
